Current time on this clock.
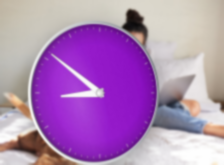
8:51
